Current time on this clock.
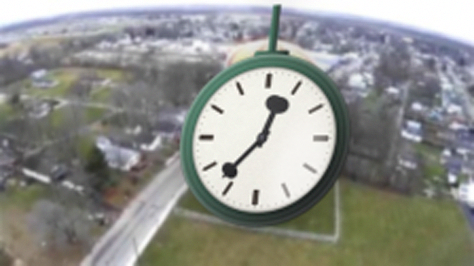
12:37
